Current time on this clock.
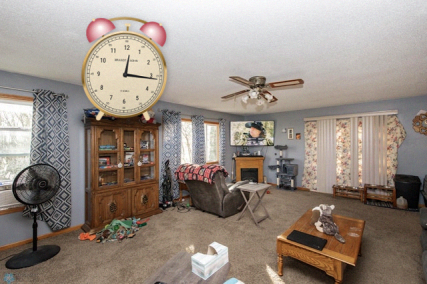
12:16
